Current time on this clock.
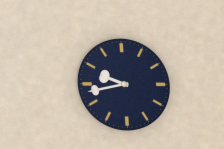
9:43
